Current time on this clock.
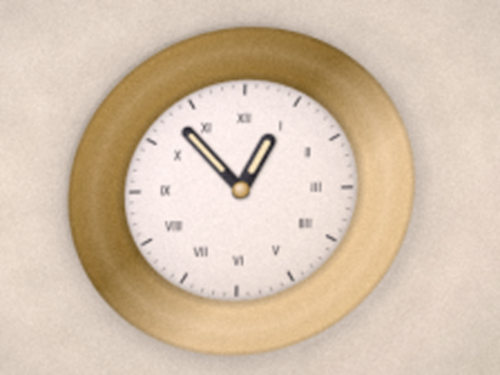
12:53
